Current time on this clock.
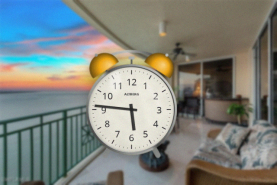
5:46
